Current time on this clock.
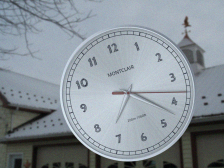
7:22:18
